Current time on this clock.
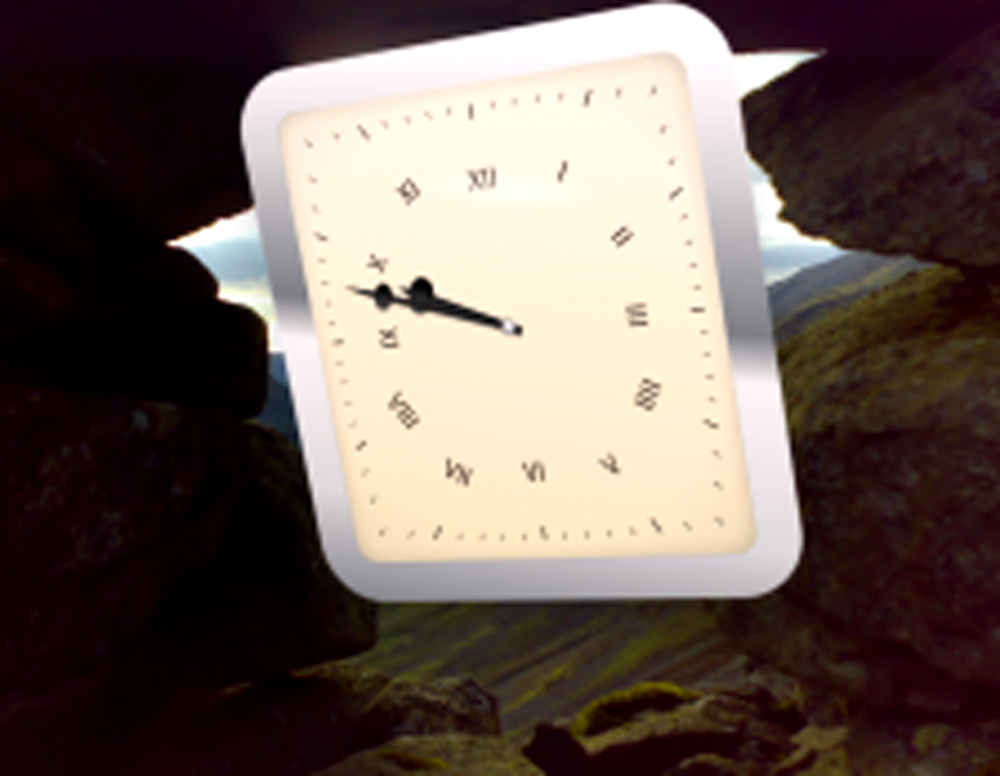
9:48
